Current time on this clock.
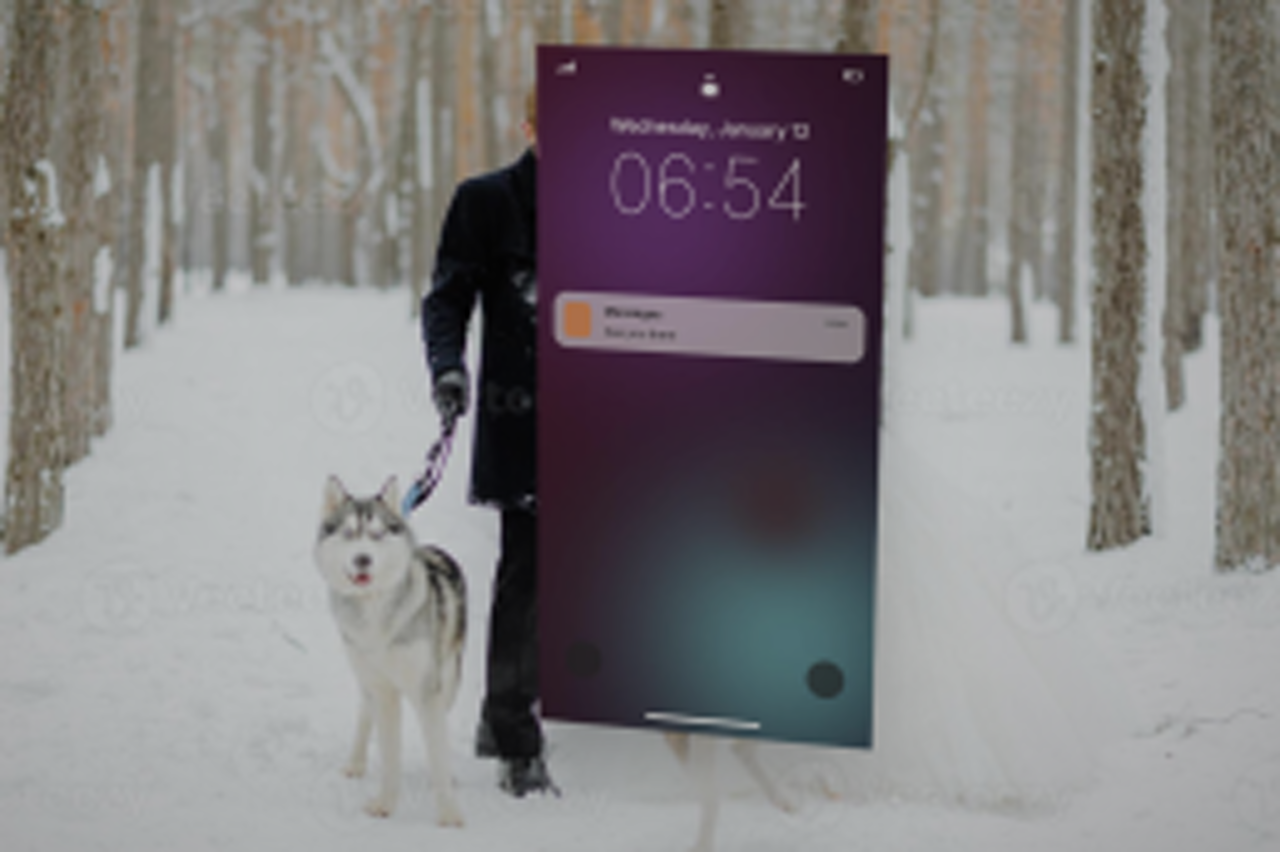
6:54
